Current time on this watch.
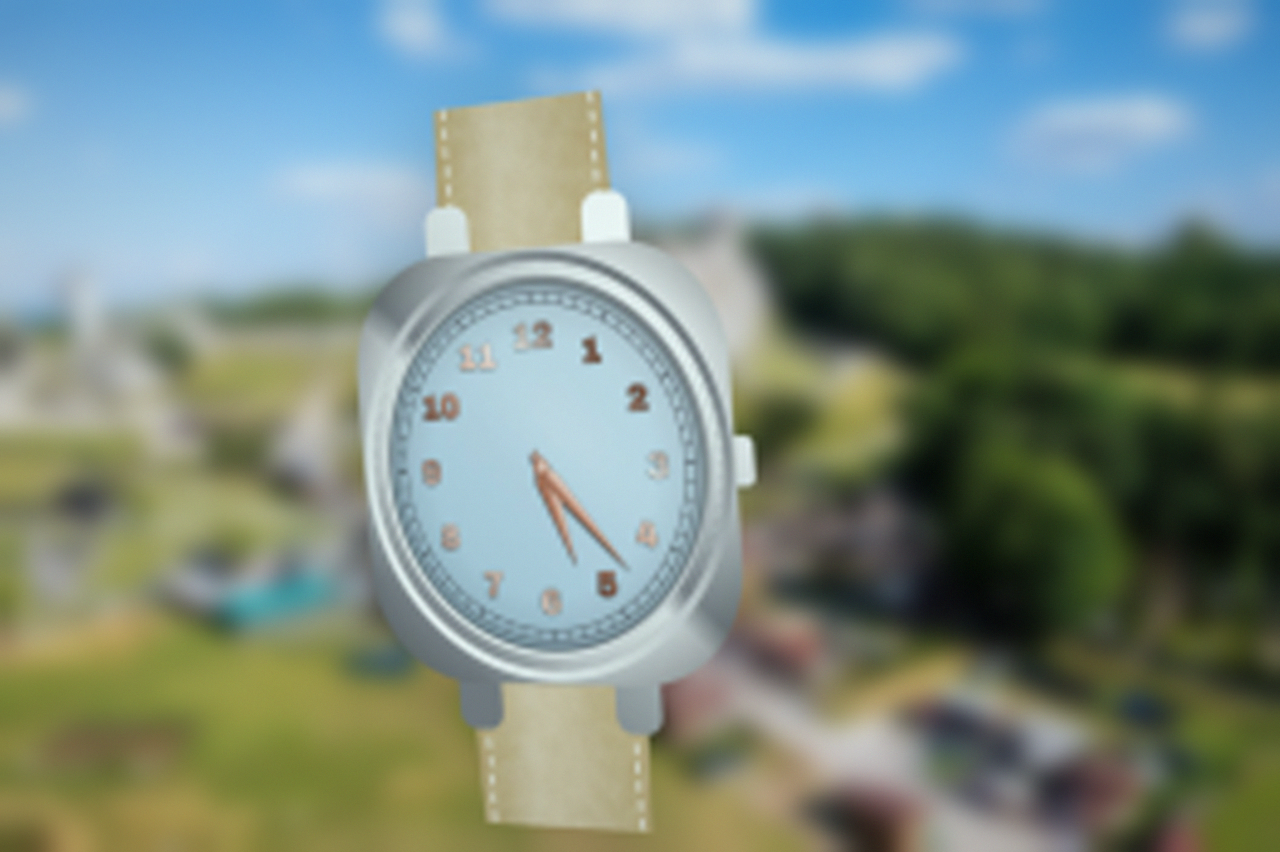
5:23
